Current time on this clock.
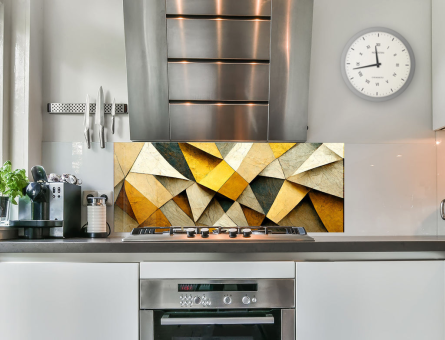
11:43
